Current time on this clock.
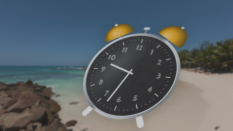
9:33
